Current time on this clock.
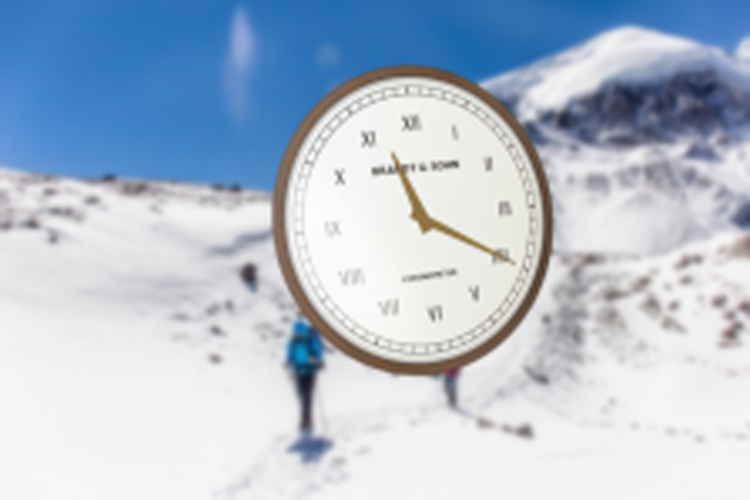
11:20
